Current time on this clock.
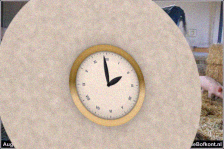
1:59
